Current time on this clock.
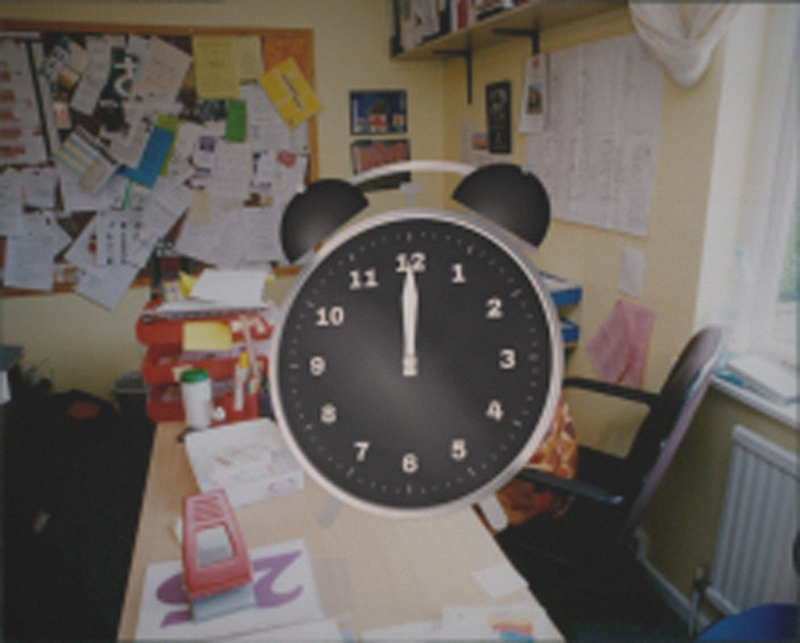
12:00
